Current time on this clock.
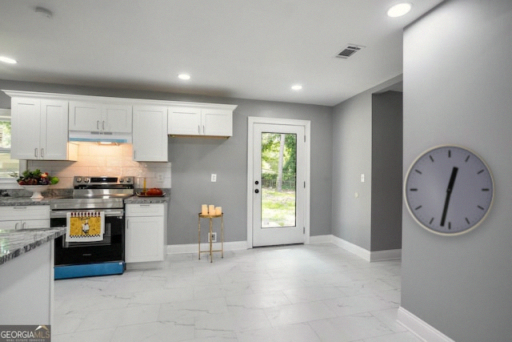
12:32
